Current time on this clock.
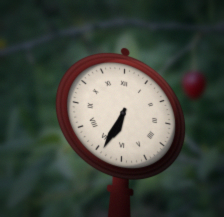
6:34
